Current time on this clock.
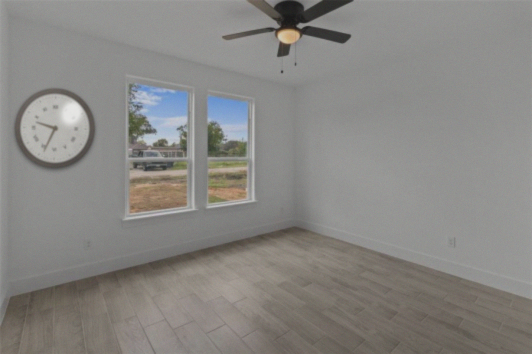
9:34
